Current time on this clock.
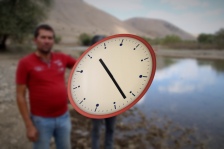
10:22
